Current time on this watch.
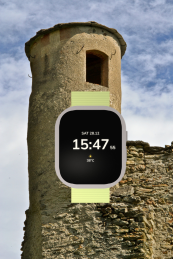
15:47
